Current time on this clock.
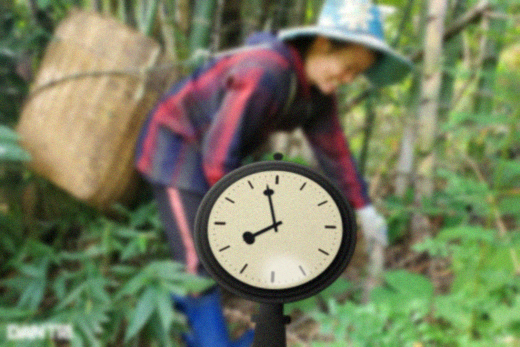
7:58
